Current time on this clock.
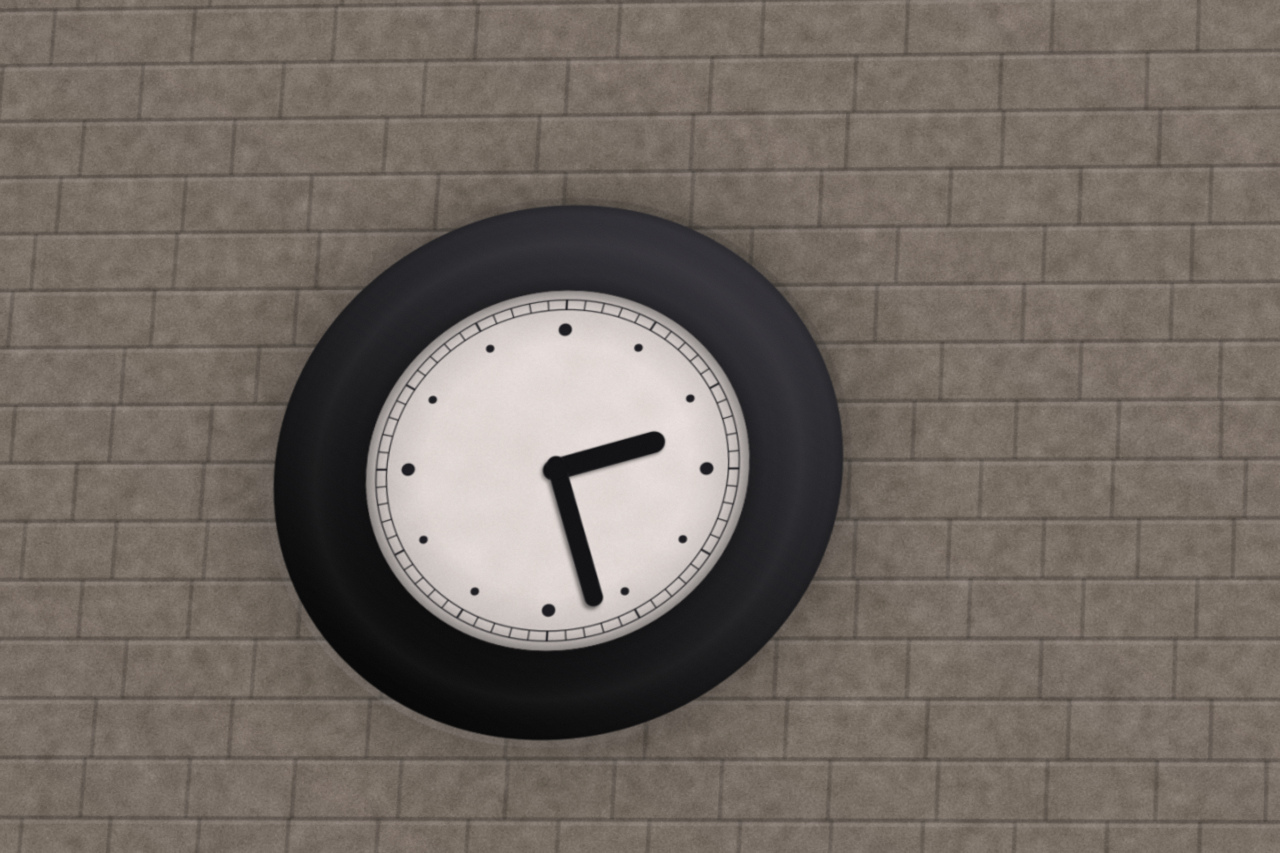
2:27
